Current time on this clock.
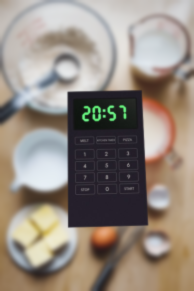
20:57
